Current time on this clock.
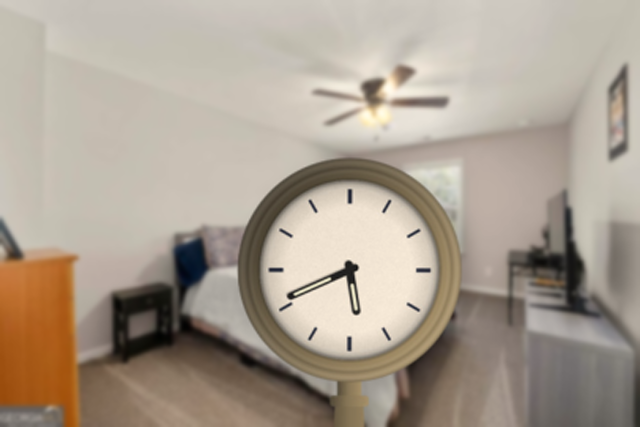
5:41
